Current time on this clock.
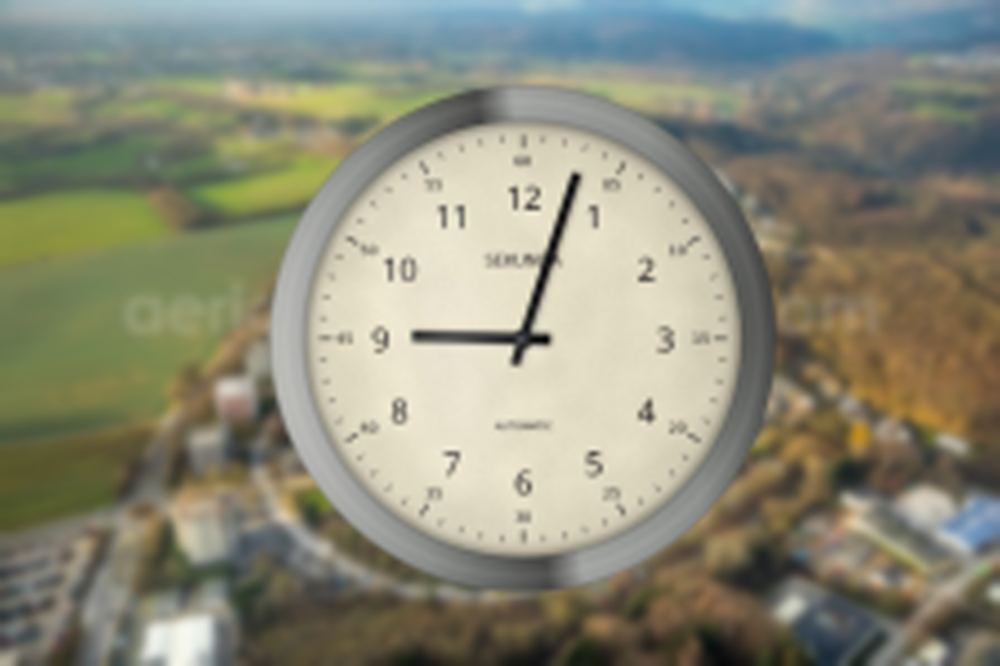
9:03
